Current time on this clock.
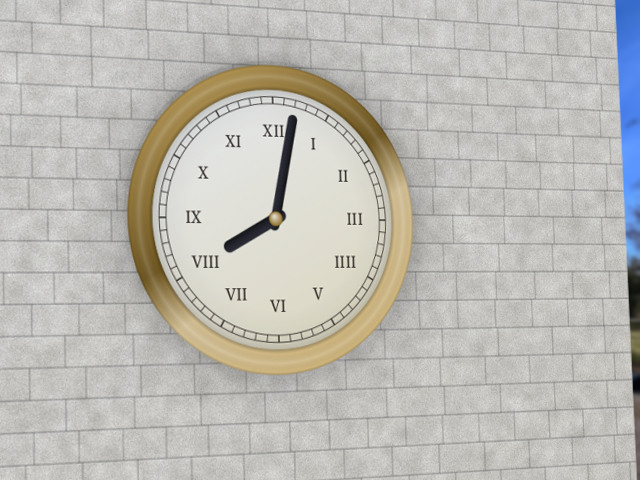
8:02
